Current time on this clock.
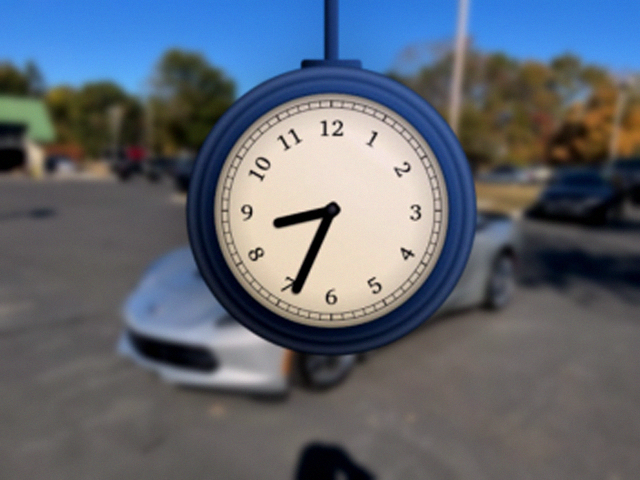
8:34
